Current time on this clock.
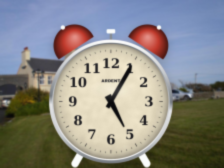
5:05
